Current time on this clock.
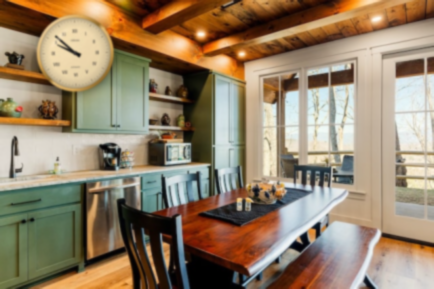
9:52
